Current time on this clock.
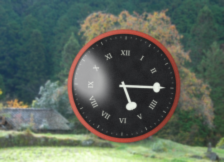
5:15
